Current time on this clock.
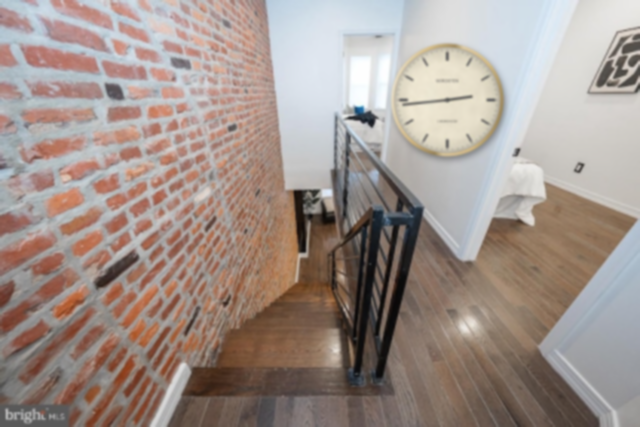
2:44
